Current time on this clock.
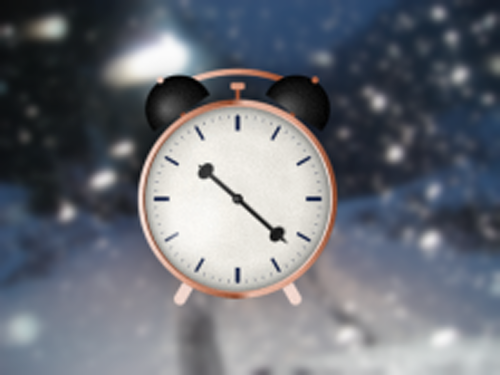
10:22
